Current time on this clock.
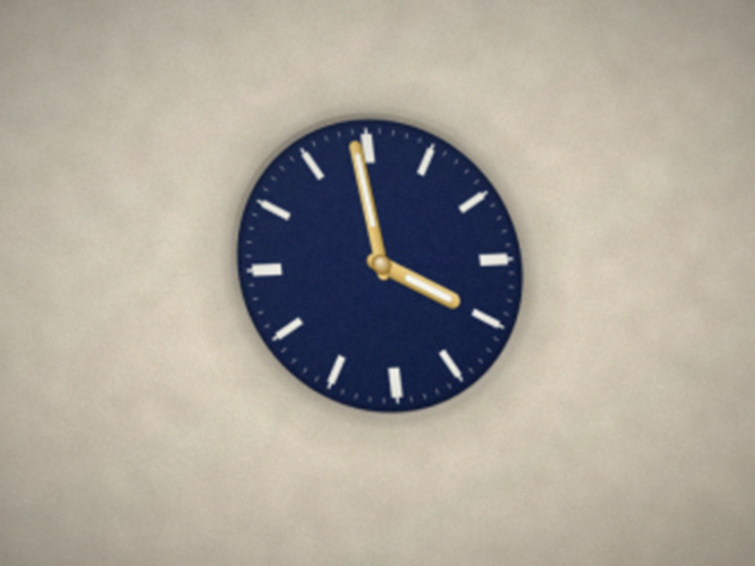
3:59
